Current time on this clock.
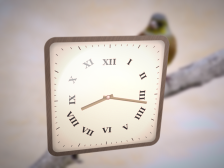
8:17
